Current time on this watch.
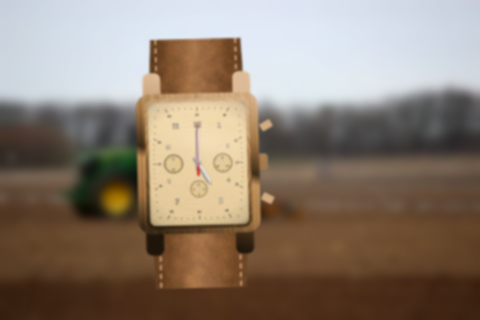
5:00
